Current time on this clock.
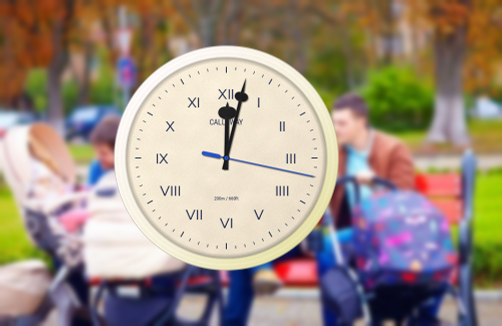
12:02:17
